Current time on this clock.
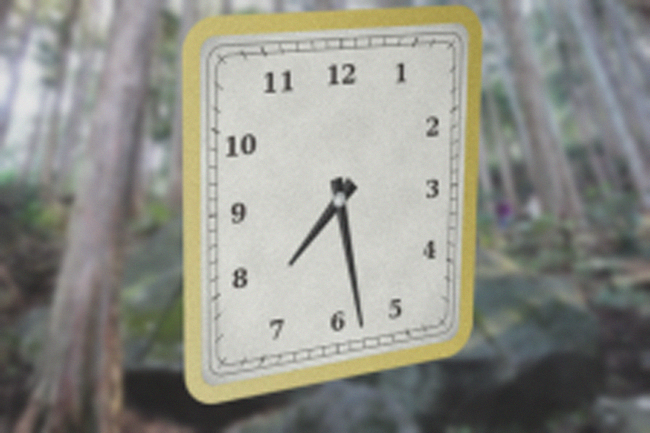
7:28
